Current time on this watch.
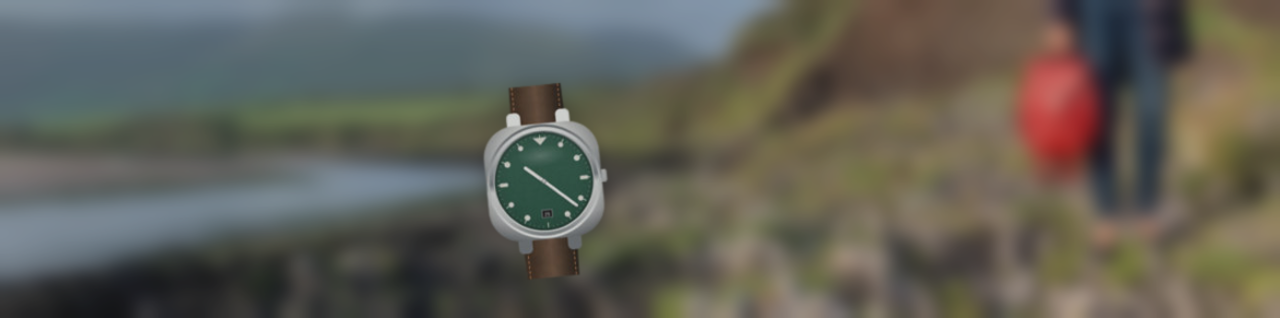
10:22
